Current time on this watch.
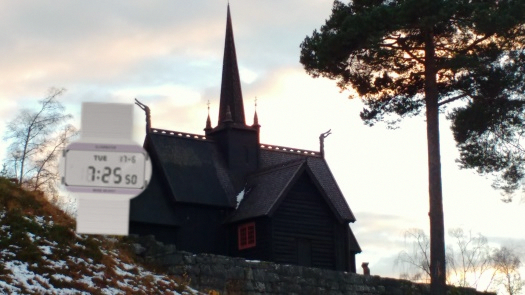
7:25
